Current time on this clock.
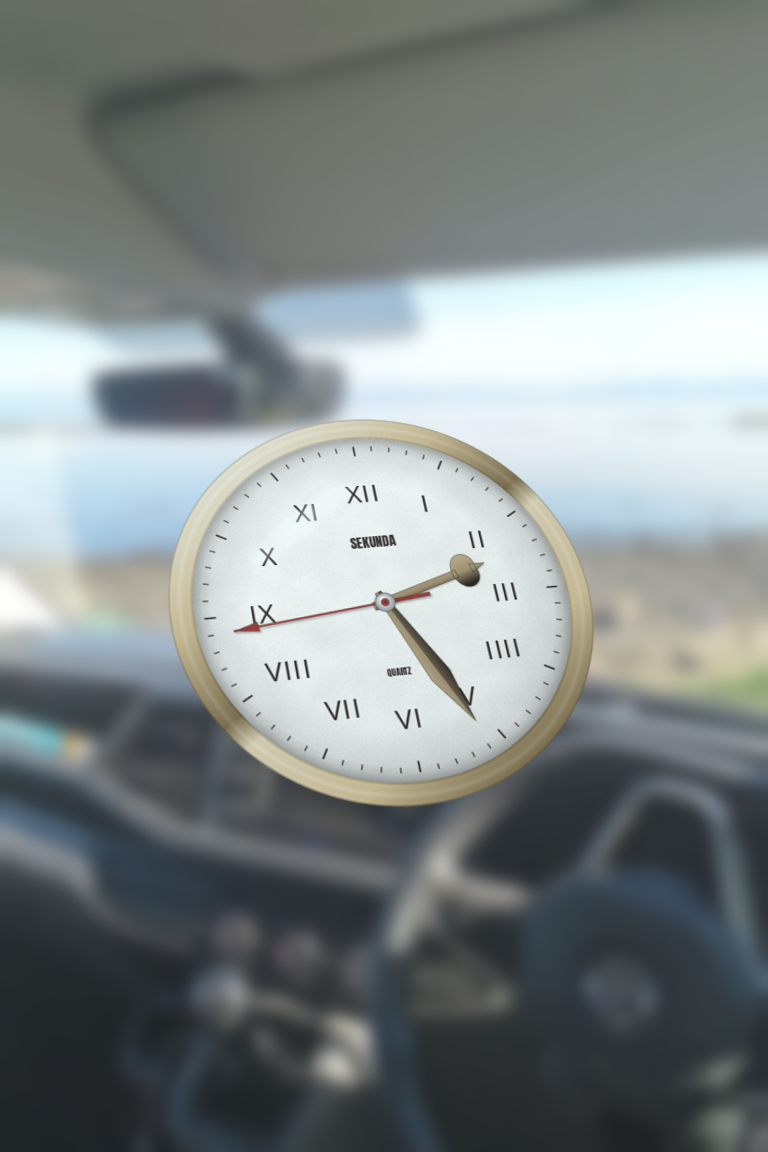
2:25:44
